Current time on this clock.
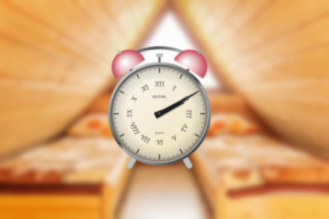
2:10
